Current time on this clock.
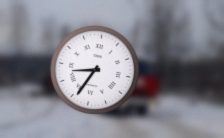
8:34
